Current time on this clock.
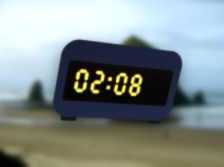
2:08
